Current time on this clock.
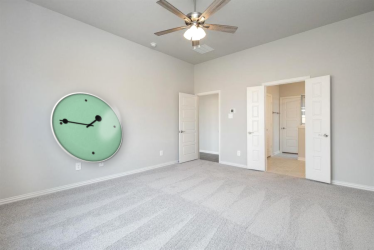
1:46
